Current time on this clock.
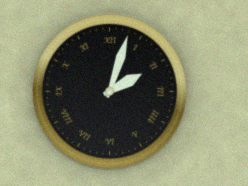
2:03
